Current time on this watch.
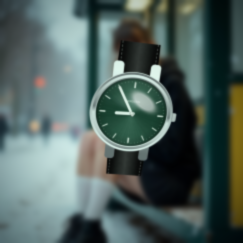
8:55
